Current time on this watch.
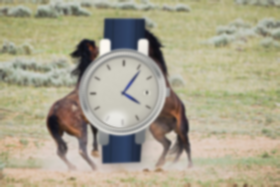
4:06
